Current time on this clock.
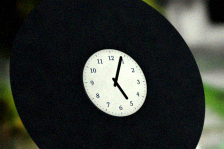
5:04
